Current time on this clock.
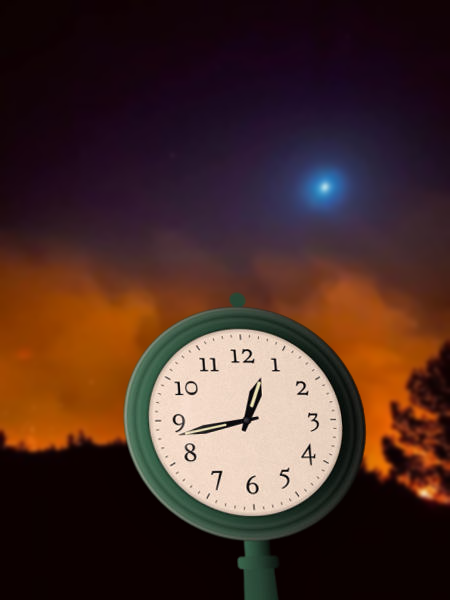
12:43
